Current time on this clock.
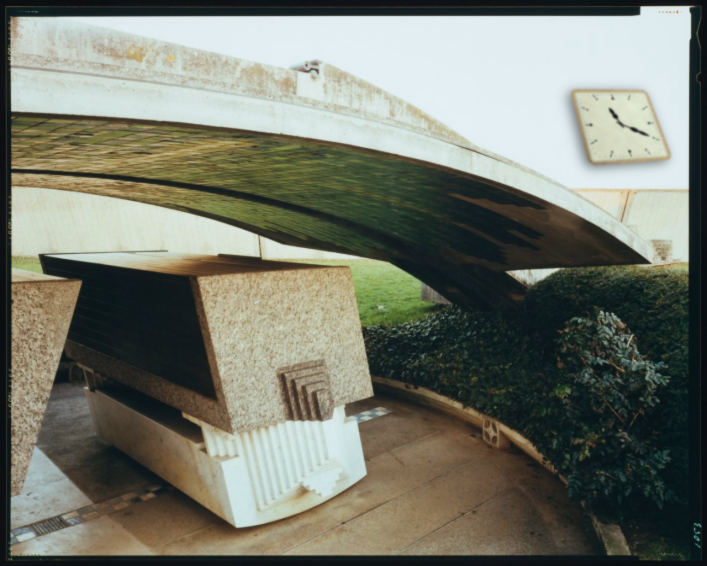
11:20
